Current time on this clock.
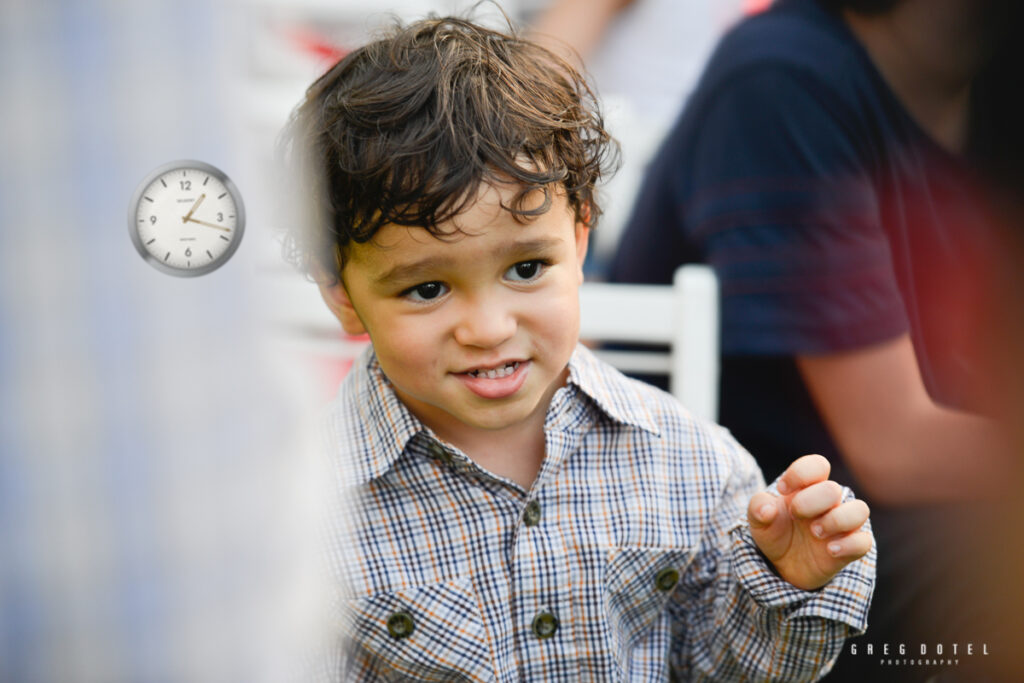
1:18
